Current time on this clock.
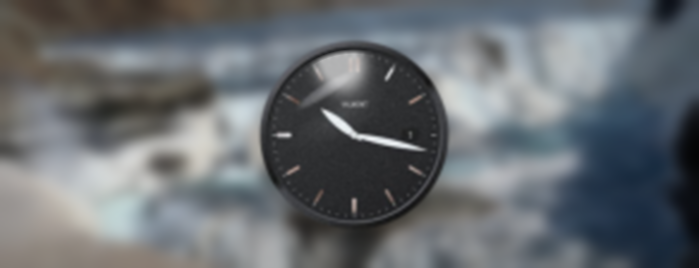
10:17
